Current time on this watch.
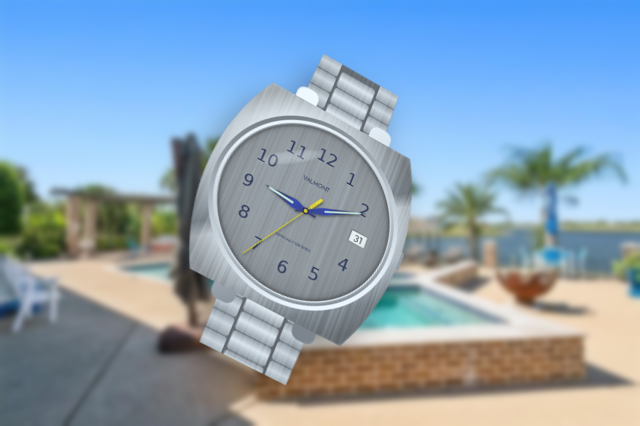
9:10:35
